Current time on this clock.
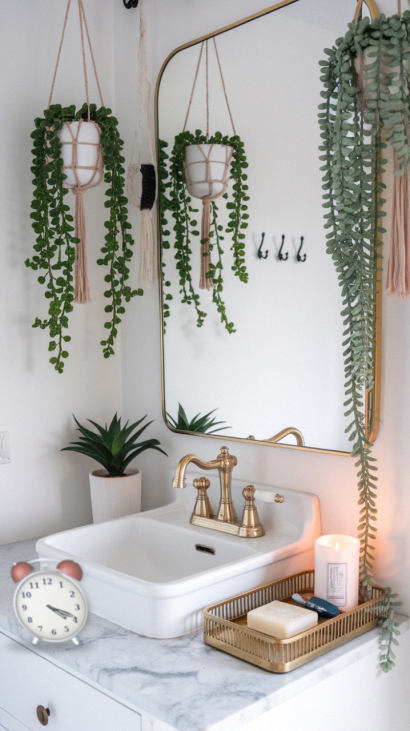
4:19
